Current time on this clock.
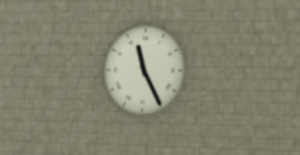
11:25
